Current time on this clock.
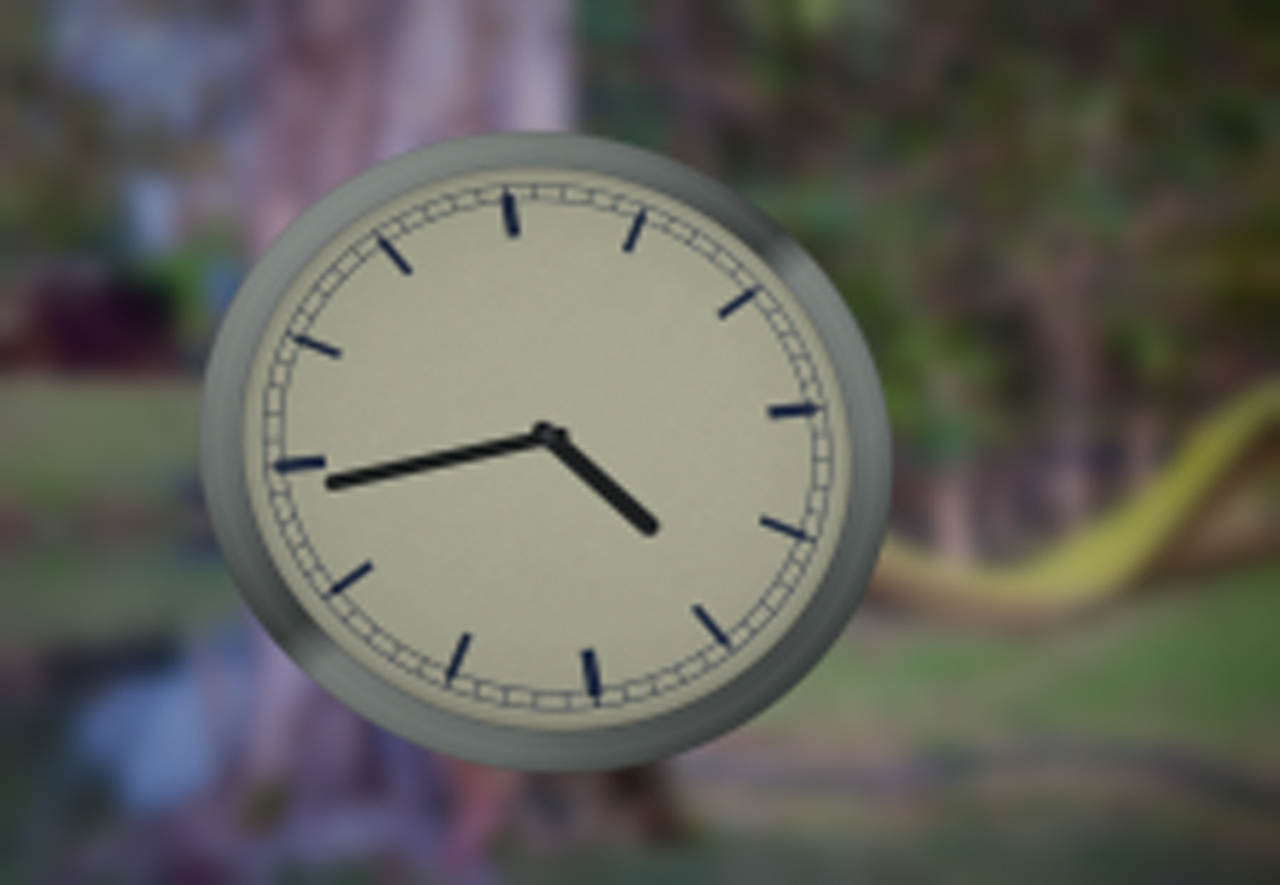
4:44
